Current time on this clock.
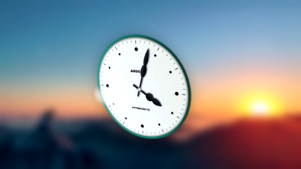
4:03
